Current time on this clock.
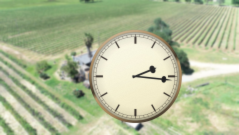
2:16
